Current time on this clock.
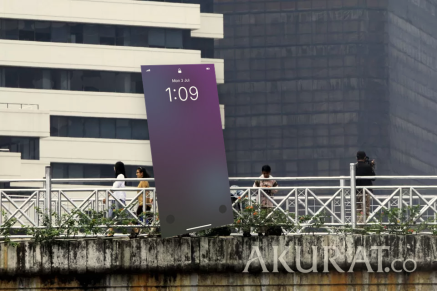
1:09
